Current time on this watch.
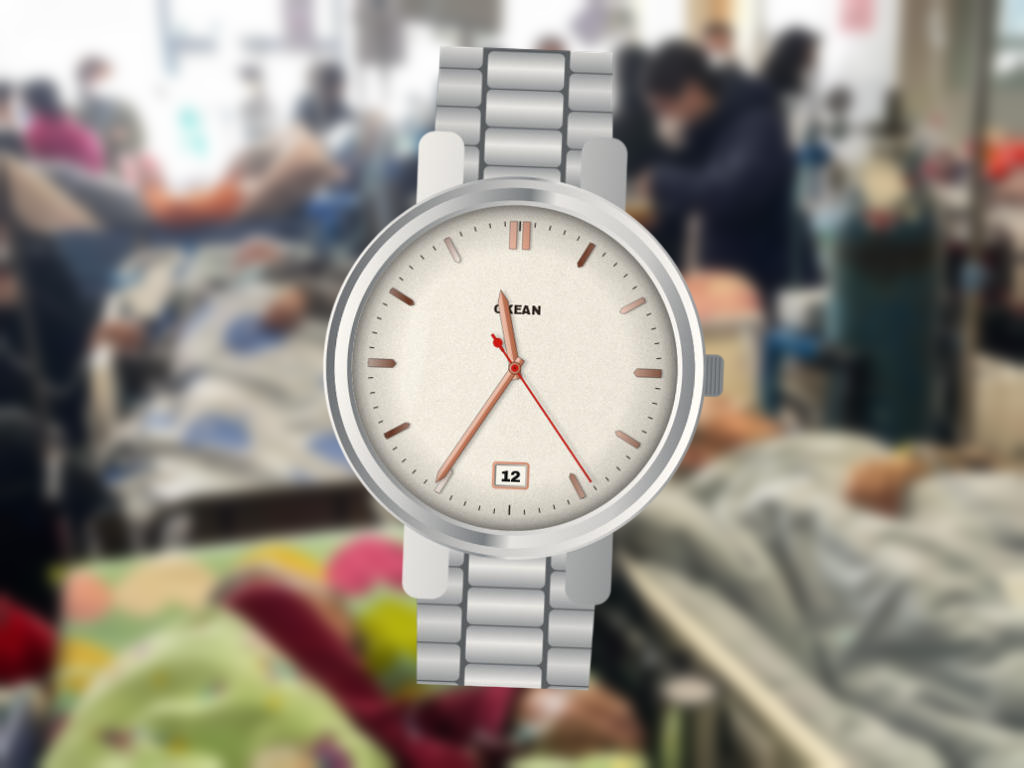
11:35:24
